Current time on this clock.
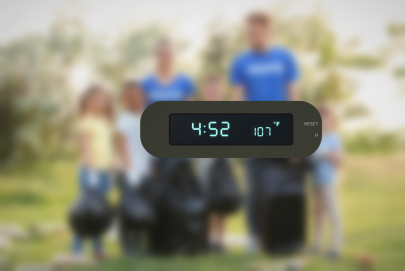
4:52
